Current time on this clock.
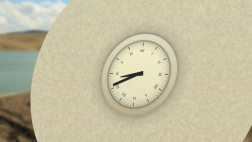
8:41
